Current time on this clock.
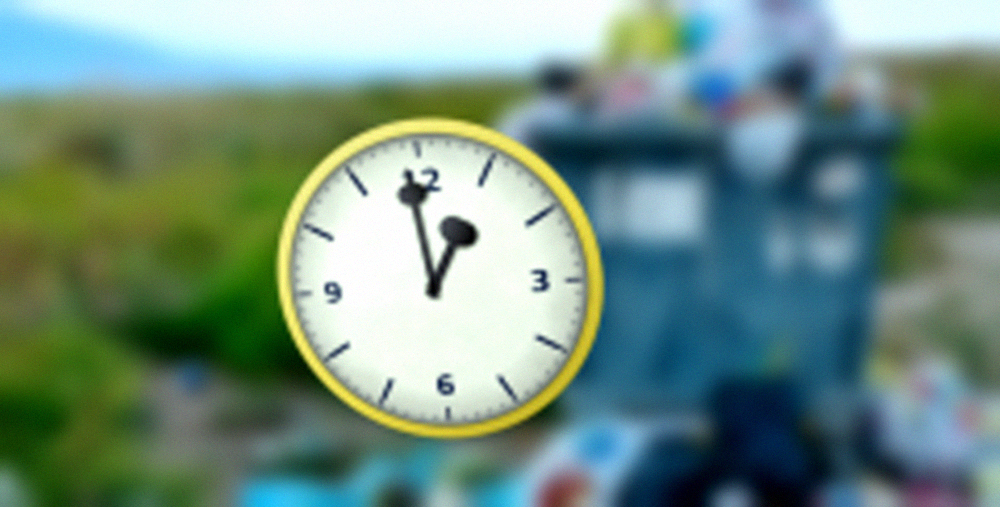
12:59
